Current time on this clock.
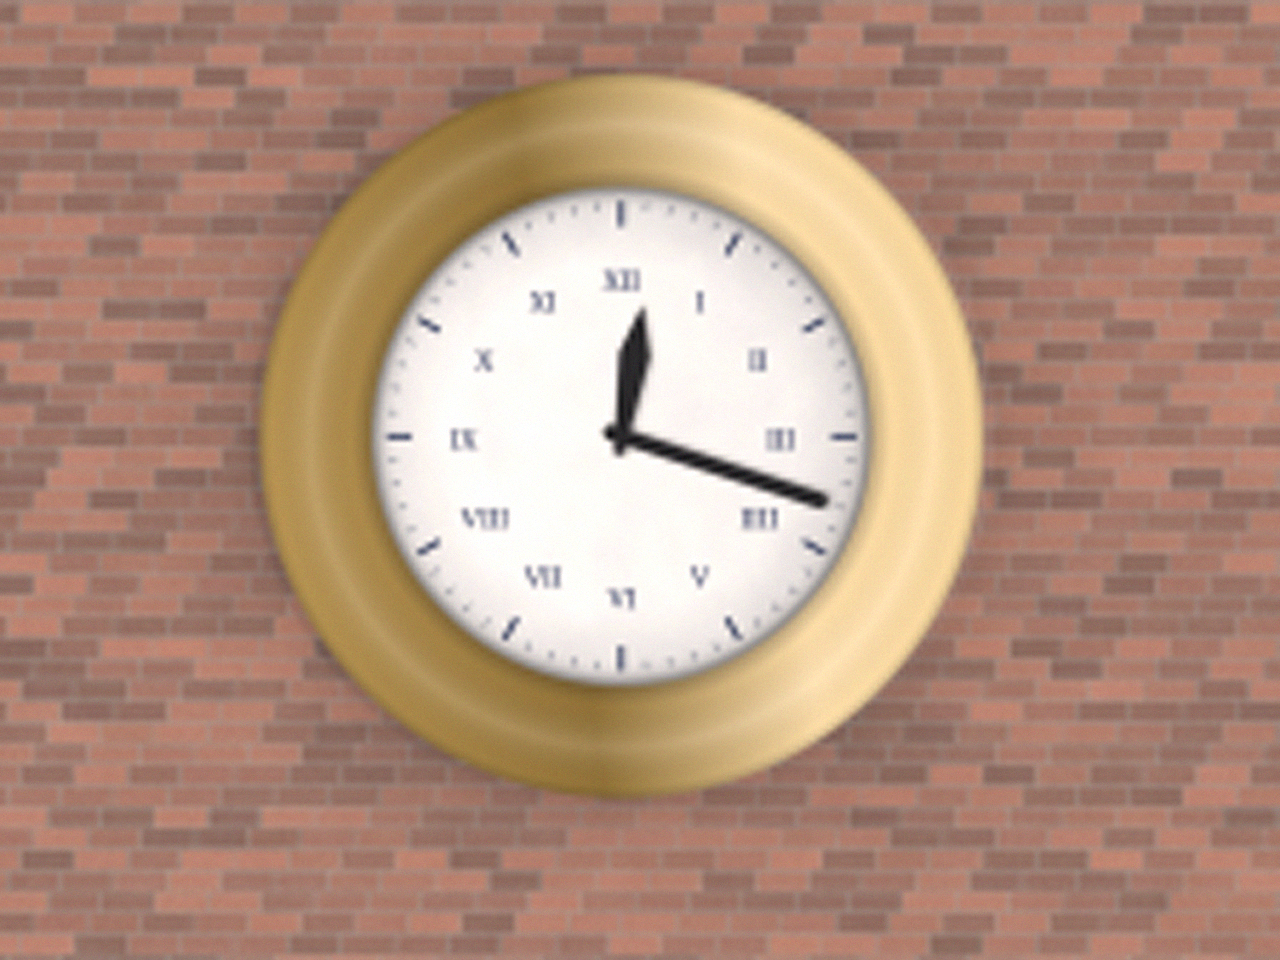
12:18
